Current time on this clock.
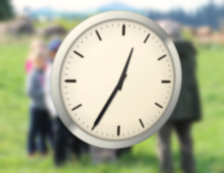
12:35
